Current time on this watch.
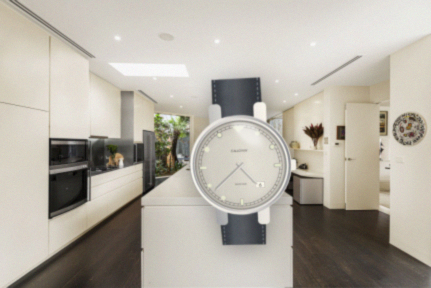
4:38
